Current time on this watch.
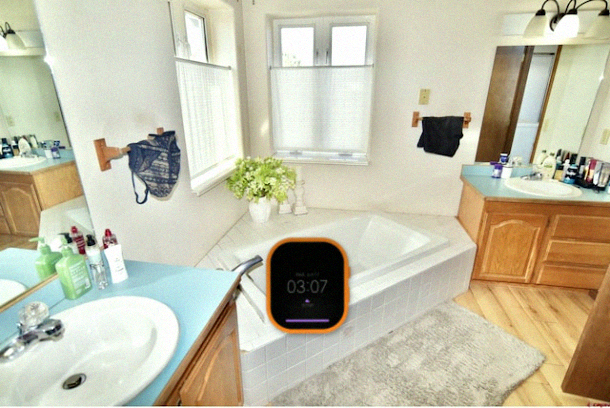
3:07
